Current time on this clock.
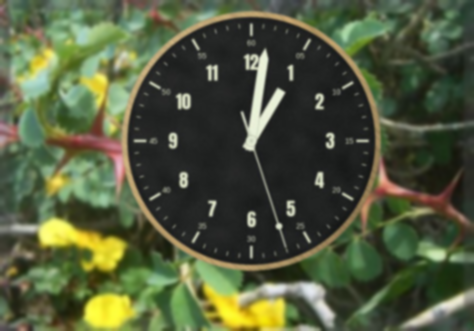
1:01:27
